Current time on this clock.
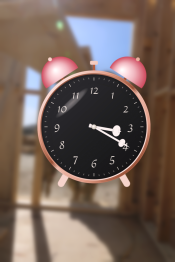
3:20
